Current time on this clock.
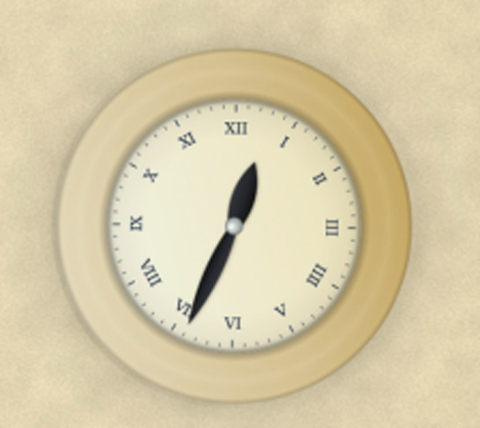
12:34
